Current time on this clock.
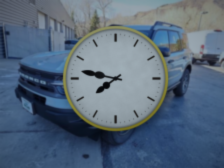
7:47
